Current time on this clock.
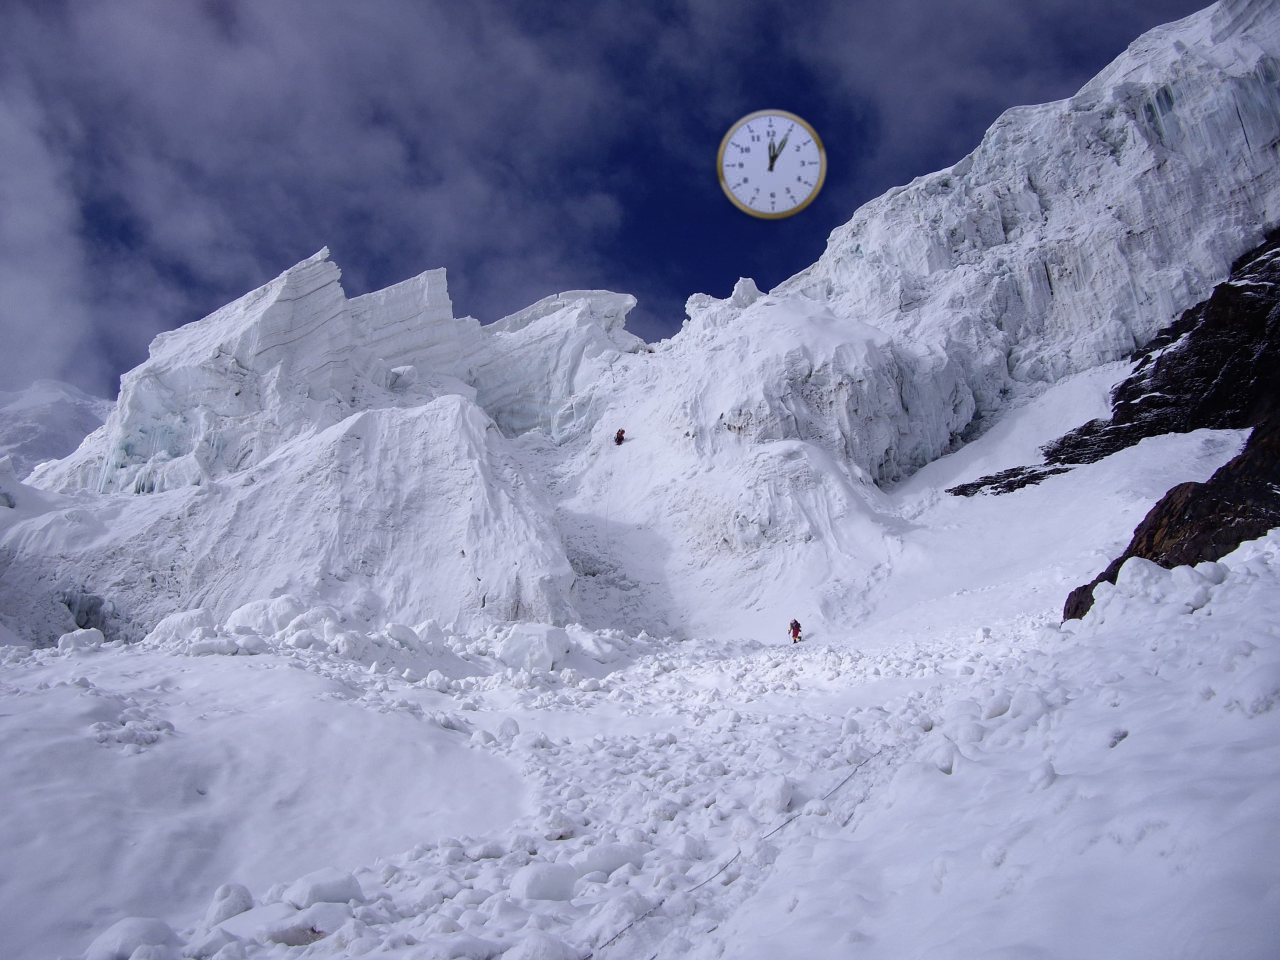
12:05
